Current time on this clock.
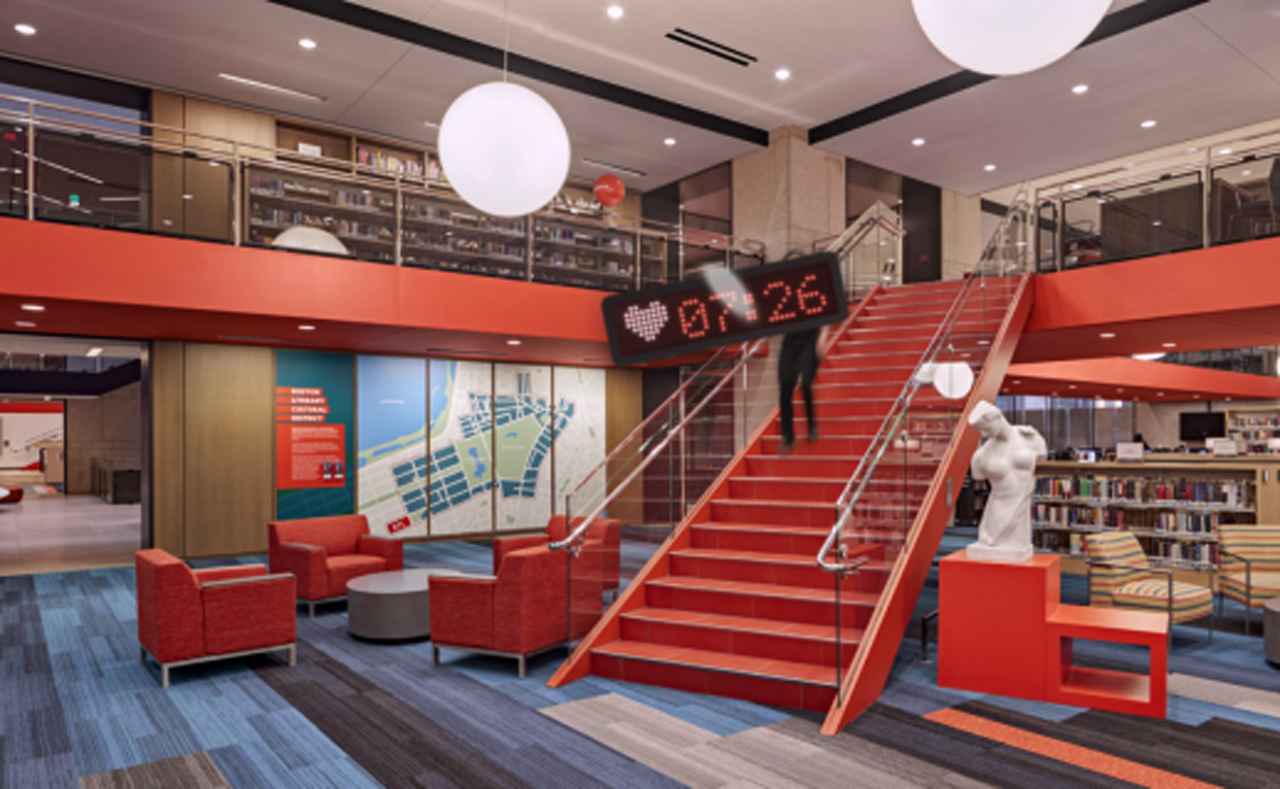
7:26
